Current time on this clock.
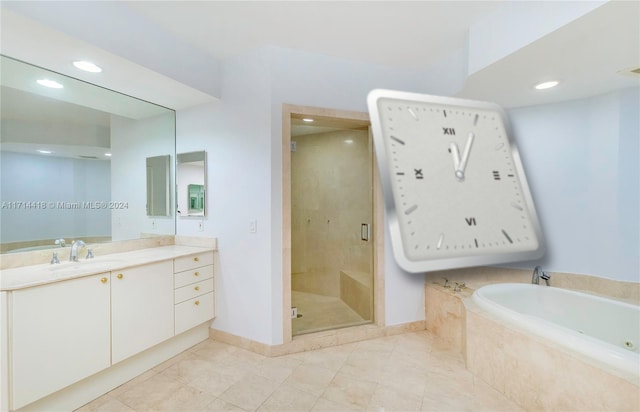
12:05
